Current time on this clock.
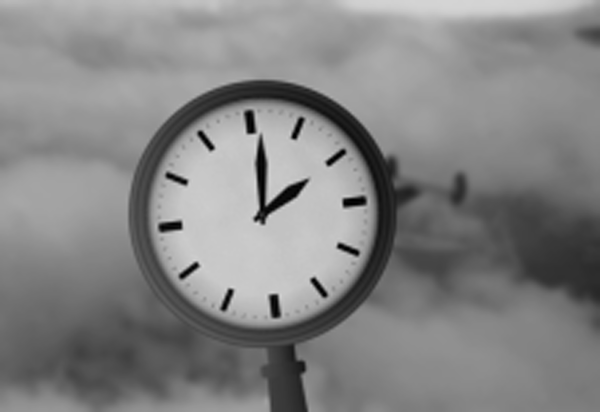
2:01
